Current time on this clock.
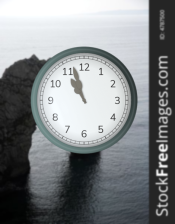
10:57
